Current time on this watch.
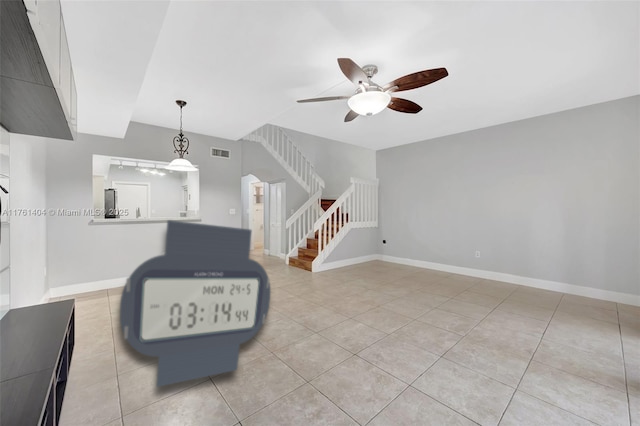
3:14:44
